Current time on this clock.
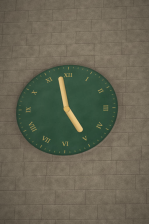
4:58
